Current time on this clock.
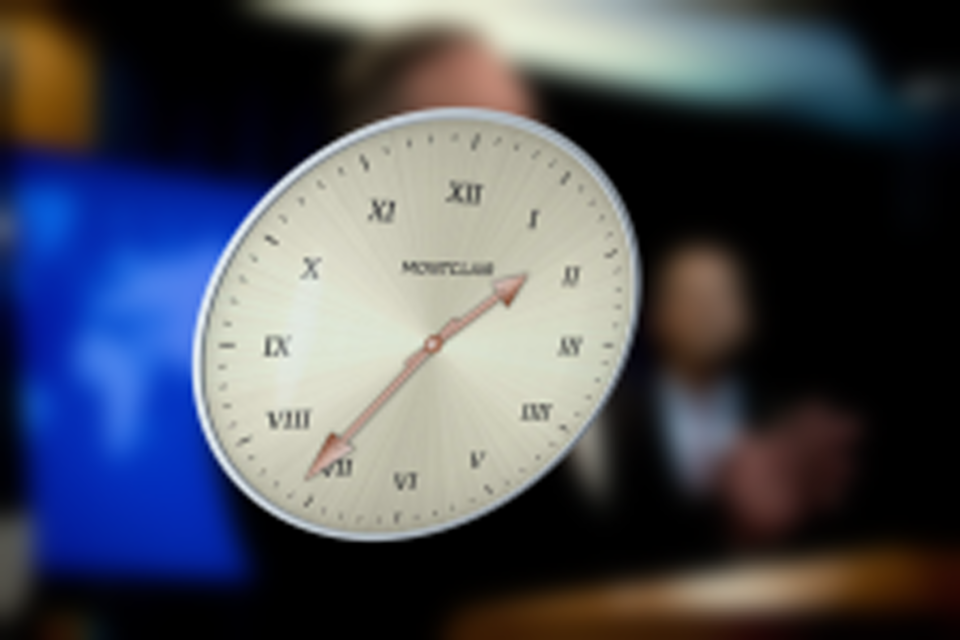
1:36
